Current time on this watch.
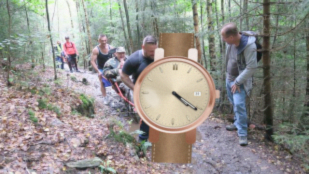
4:21
